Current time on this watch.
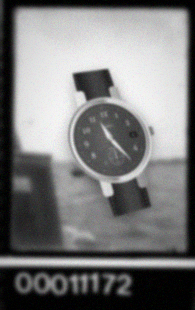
11:25
